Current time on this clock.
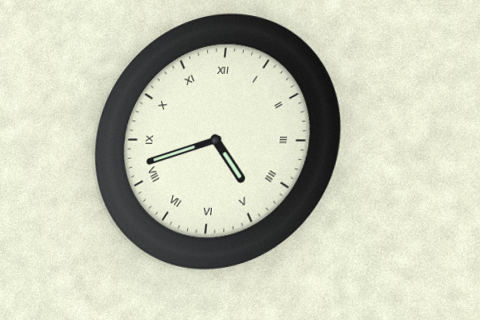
4:42
